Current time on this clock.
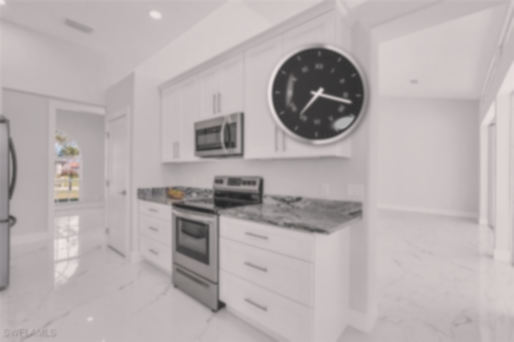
7:17
